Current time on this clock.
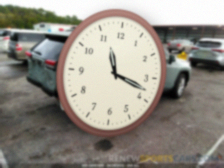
11:18
